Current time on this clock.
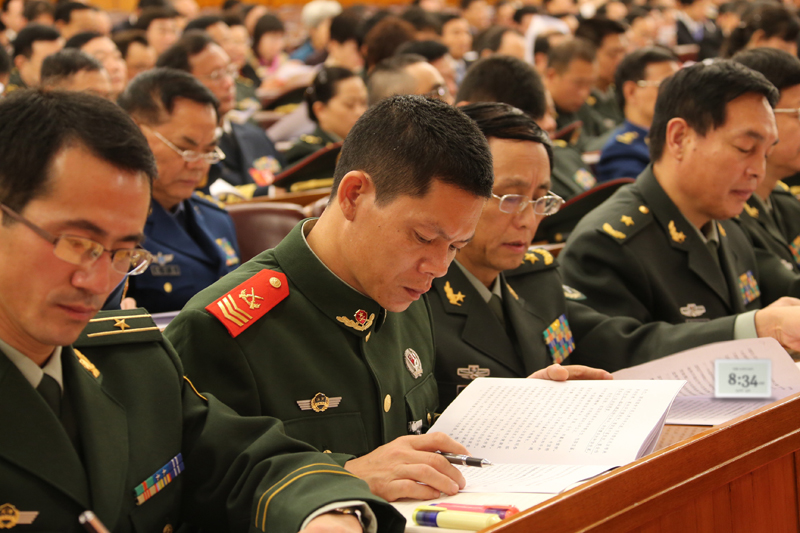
8:34
